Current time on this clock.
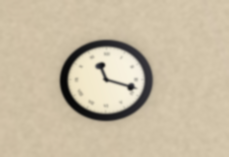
11:18
